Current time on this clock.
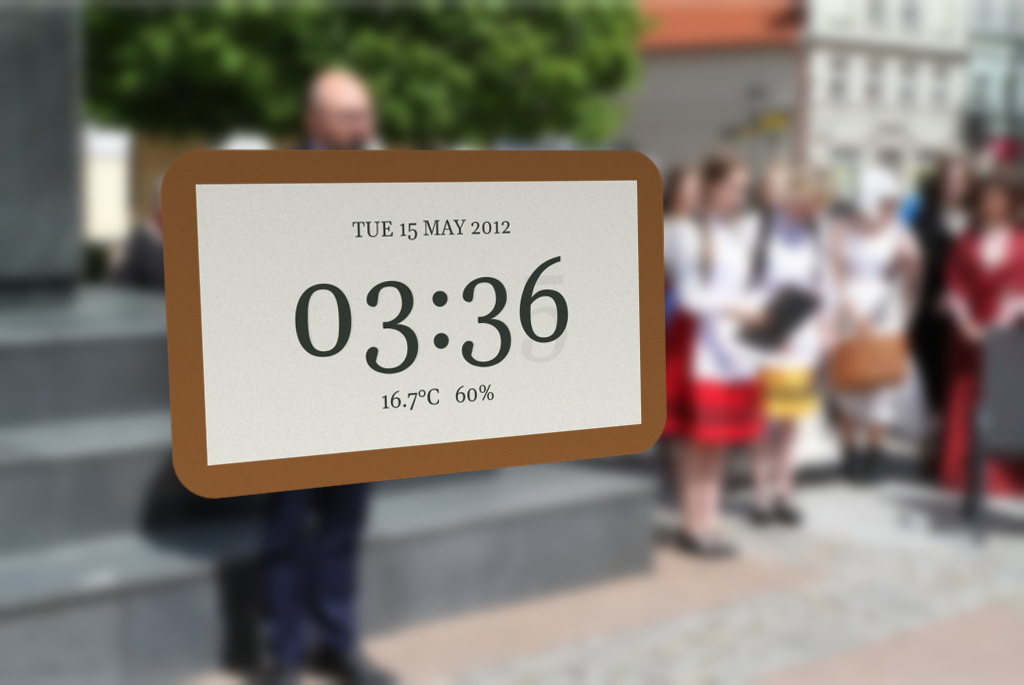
3:36
